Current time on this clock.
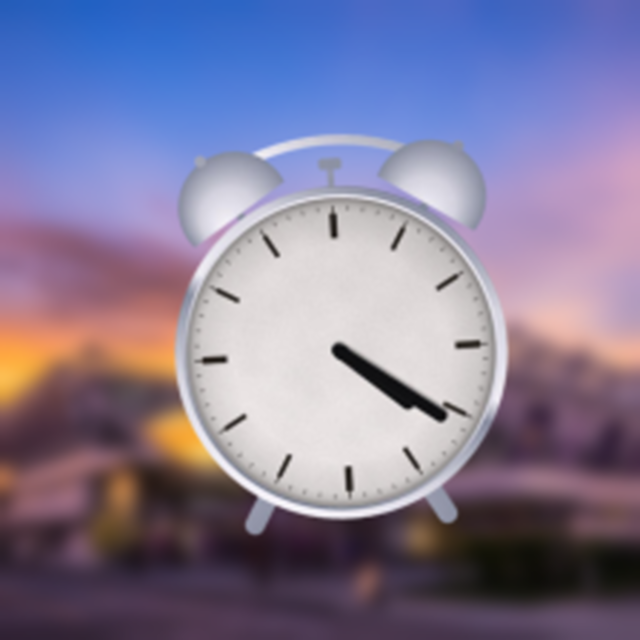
4:21
